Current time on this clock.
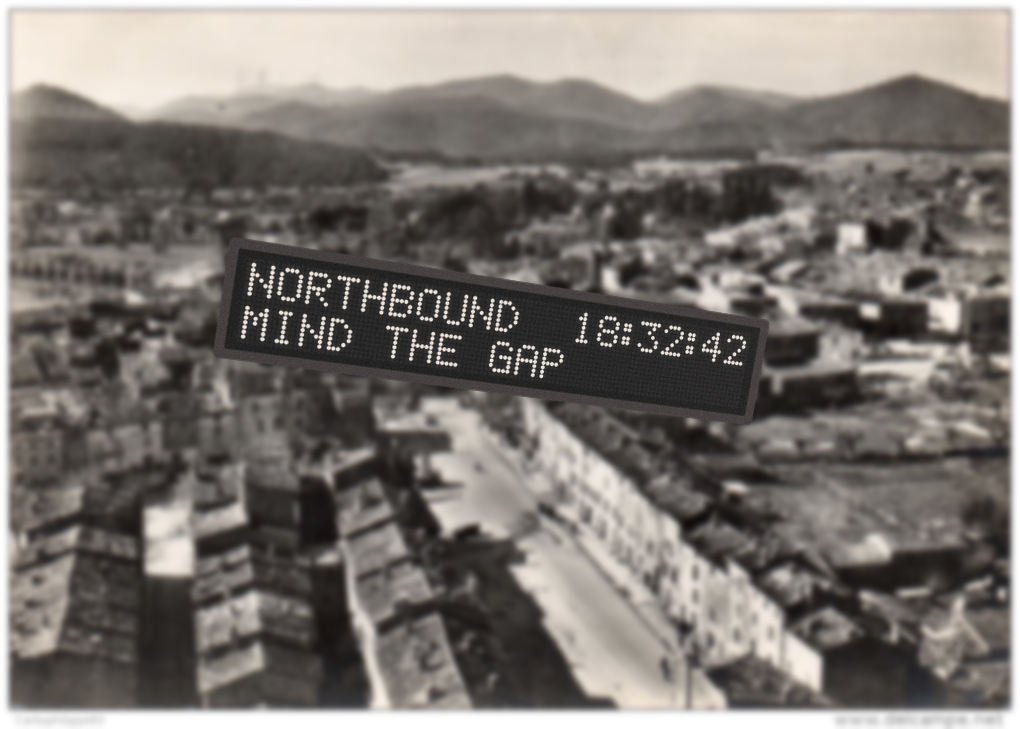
18:32:42
